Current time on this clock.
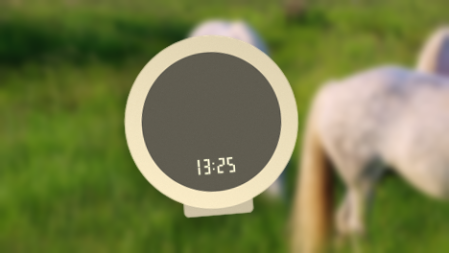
13:25
